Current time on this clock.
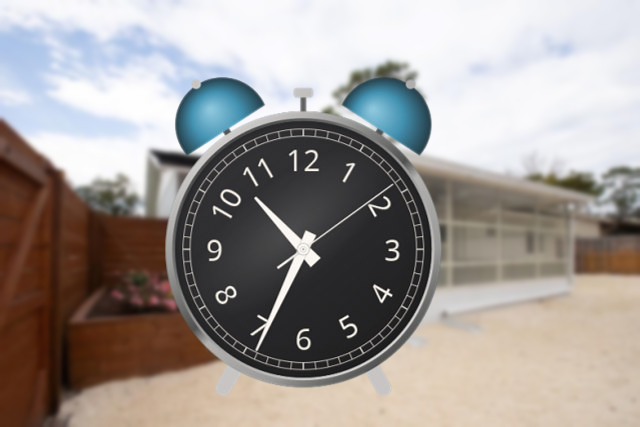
10:34:09
